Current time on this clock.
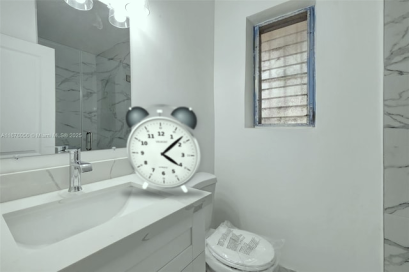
4:08
